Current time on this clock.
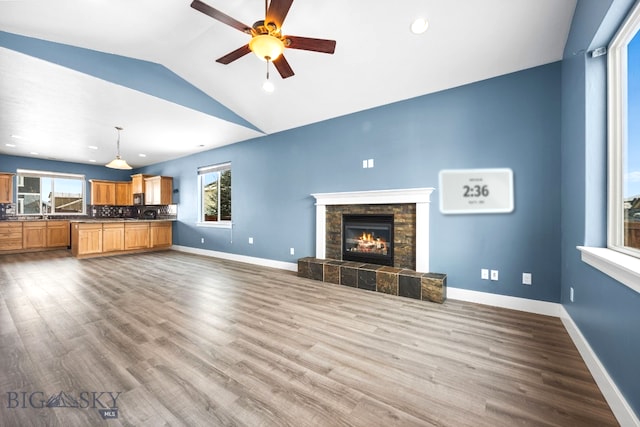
2:36
